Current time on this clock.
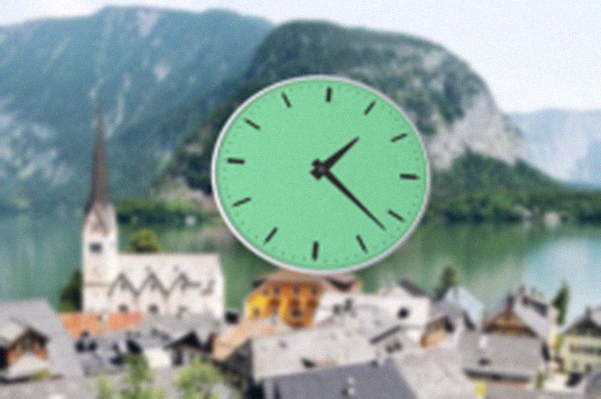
1:22
